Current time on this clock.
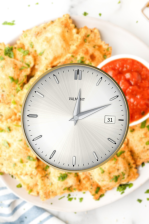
12:11
